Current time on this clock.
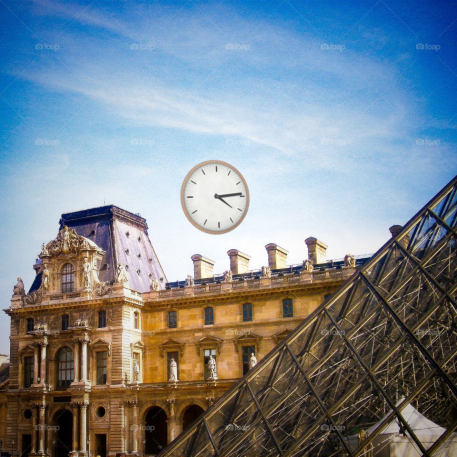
4:14
